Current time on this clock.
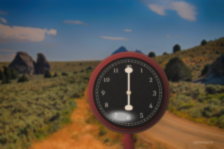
6:00
